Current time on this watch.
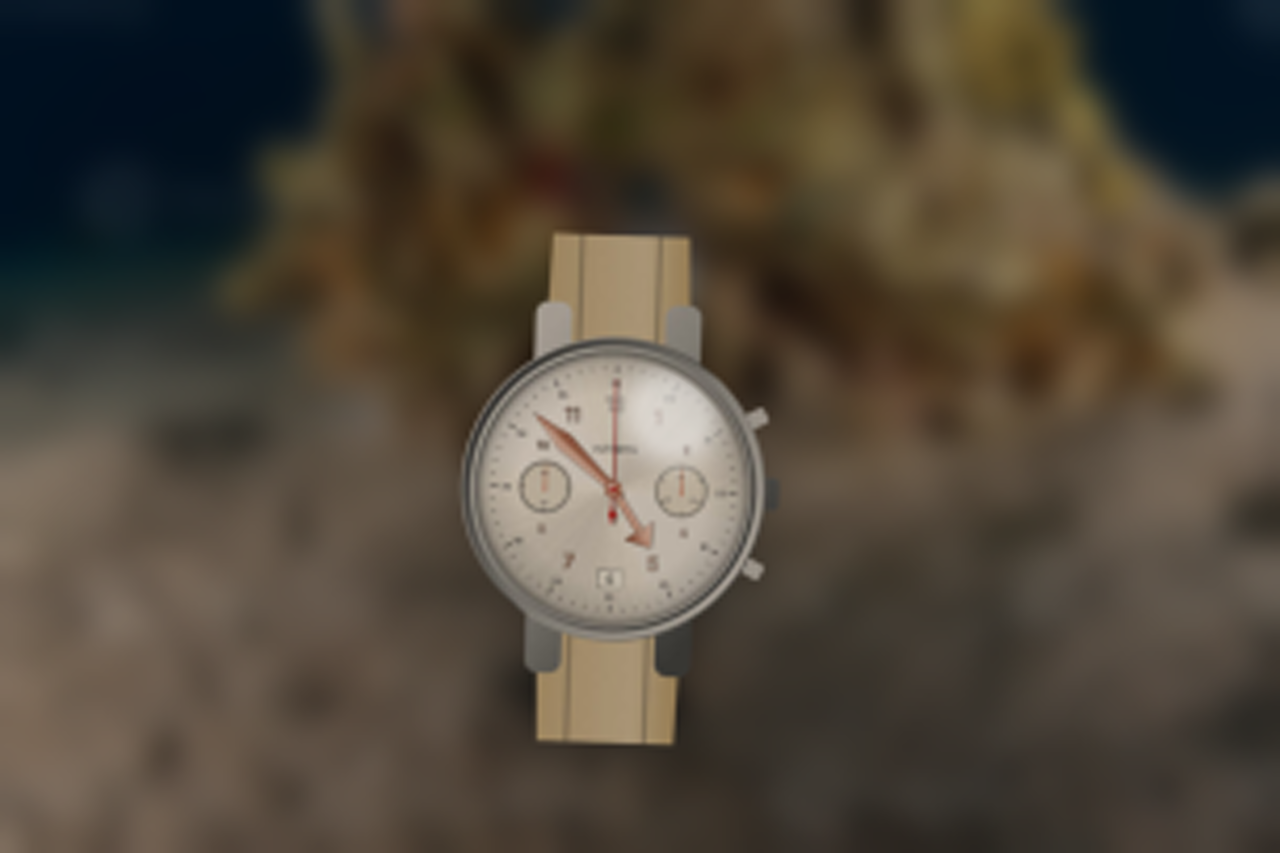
4:52
